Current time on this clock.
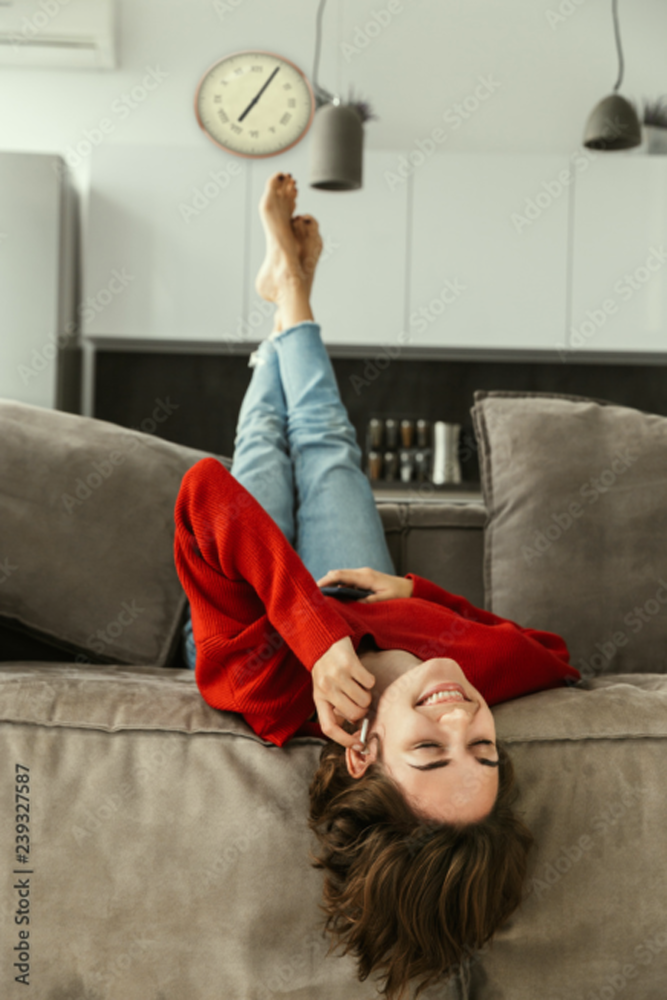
7:05
